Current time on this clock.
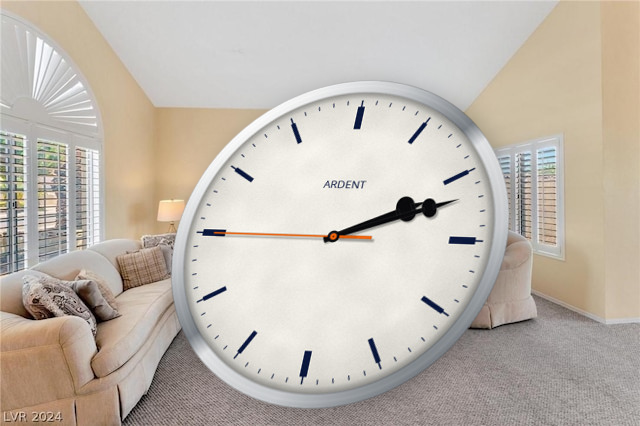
2:11:45
